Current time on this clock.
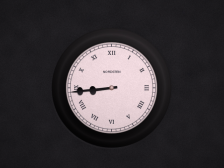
8:44
